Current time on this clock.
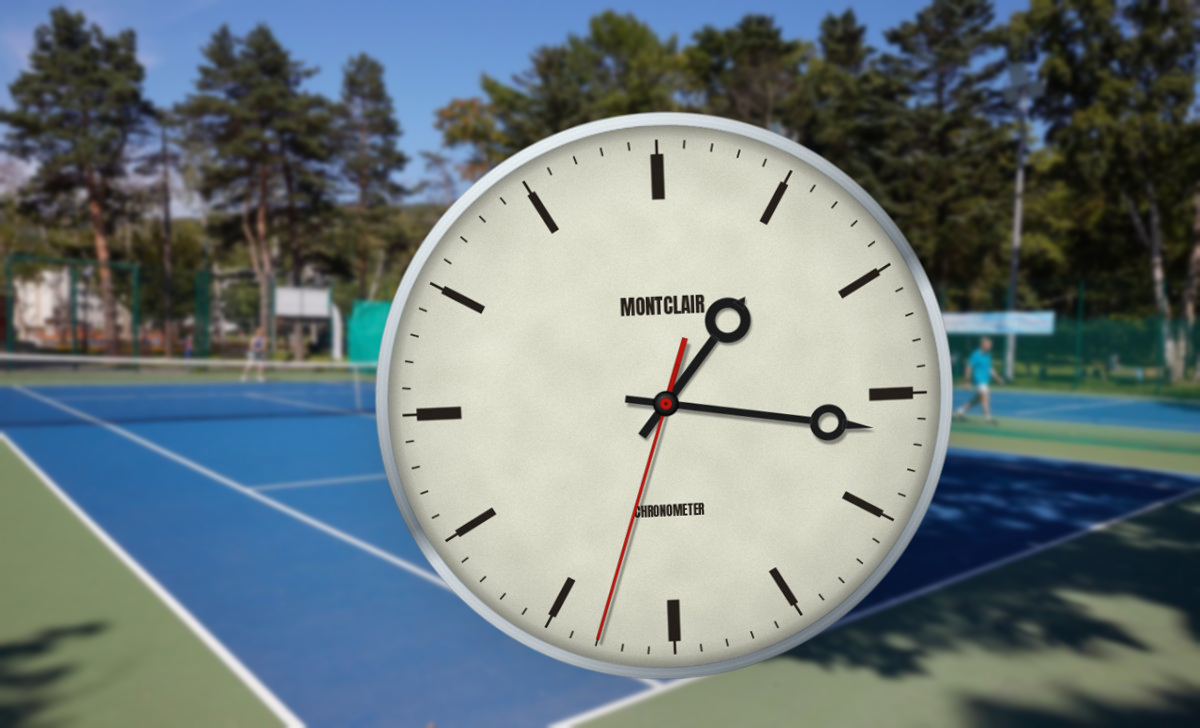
1:16:33
